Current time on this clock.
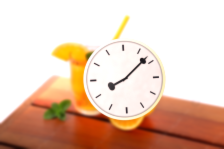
8:08
